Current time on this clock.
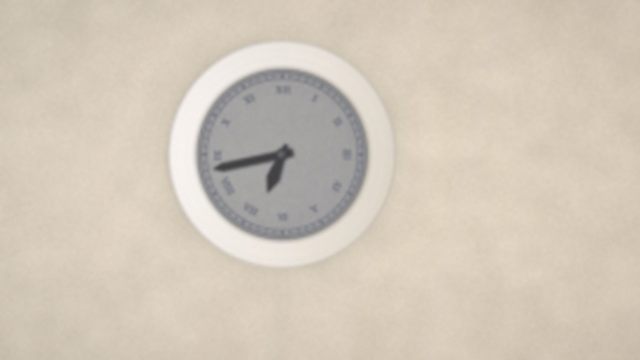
6:43
